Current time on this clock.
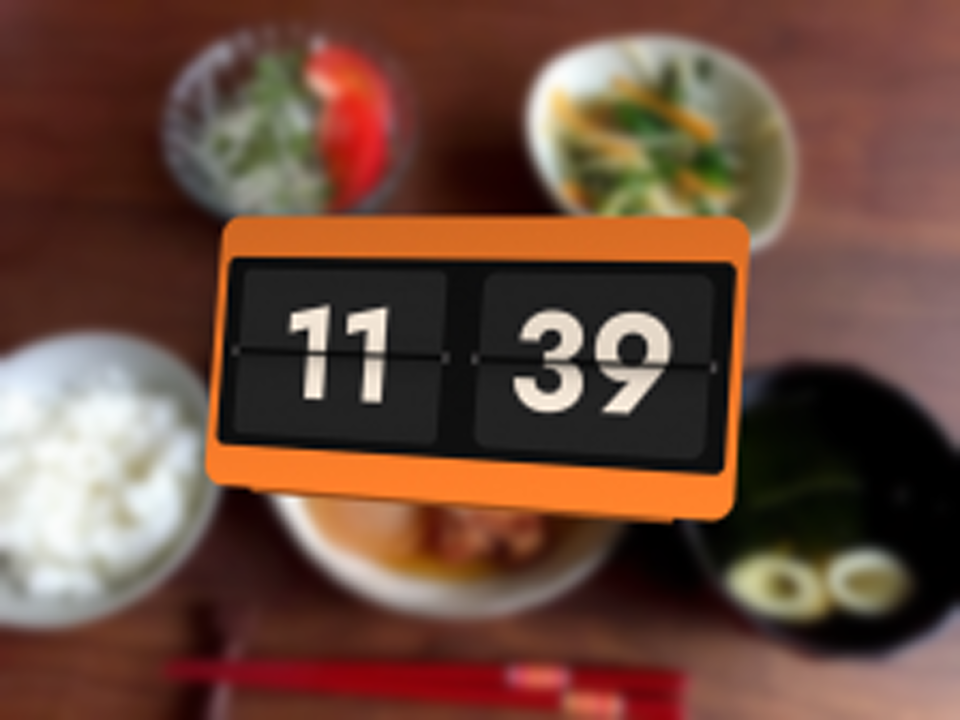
11:39
